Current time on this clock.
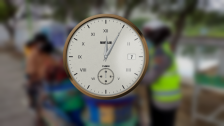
12:05
